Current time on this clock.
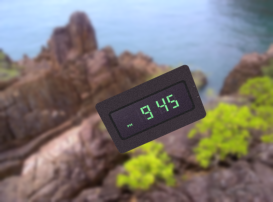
9:45
